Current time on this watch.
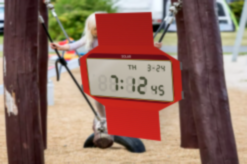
7:12:45
